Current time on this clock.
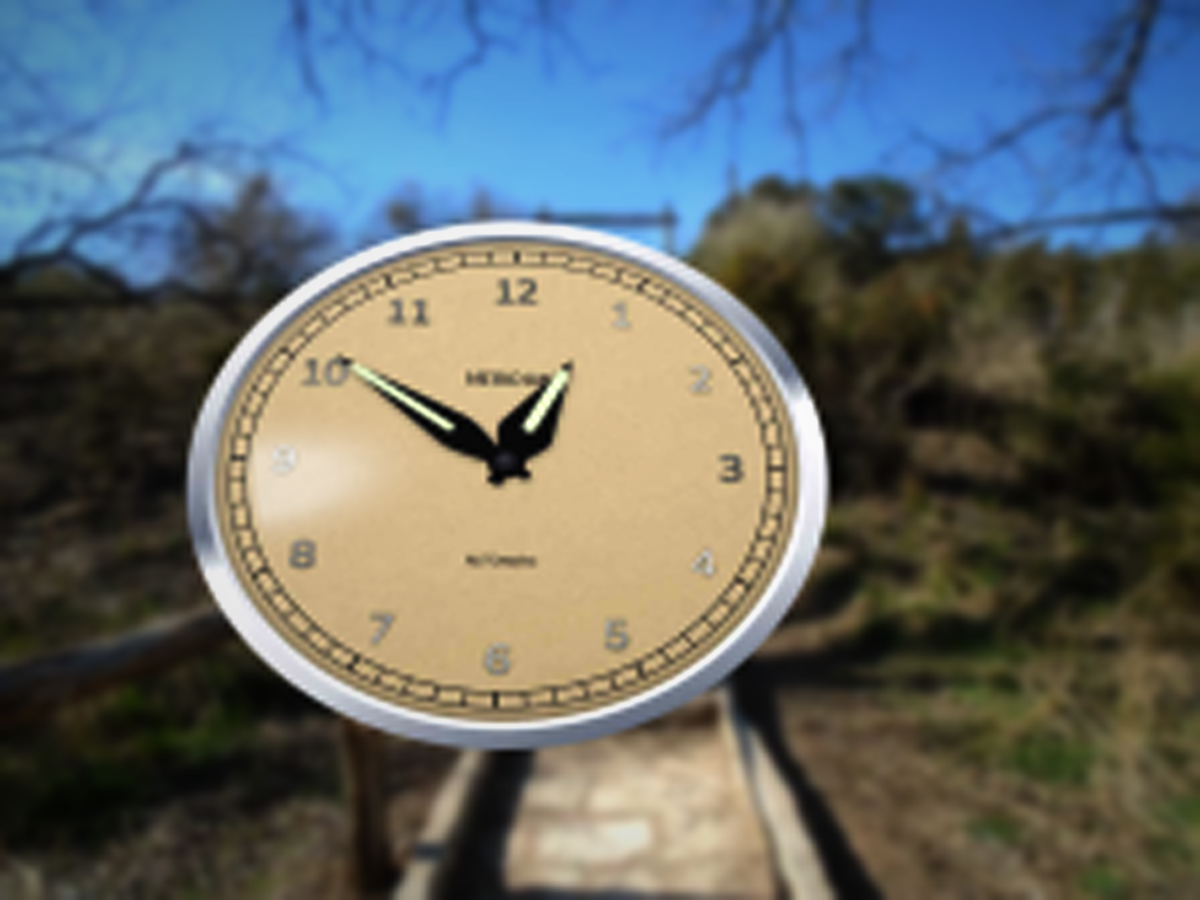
12:51
